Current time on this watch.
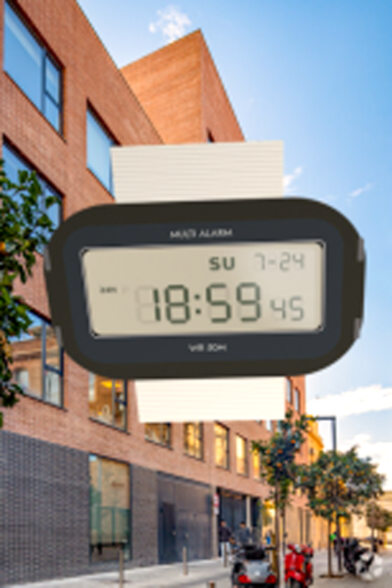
18:59:45
